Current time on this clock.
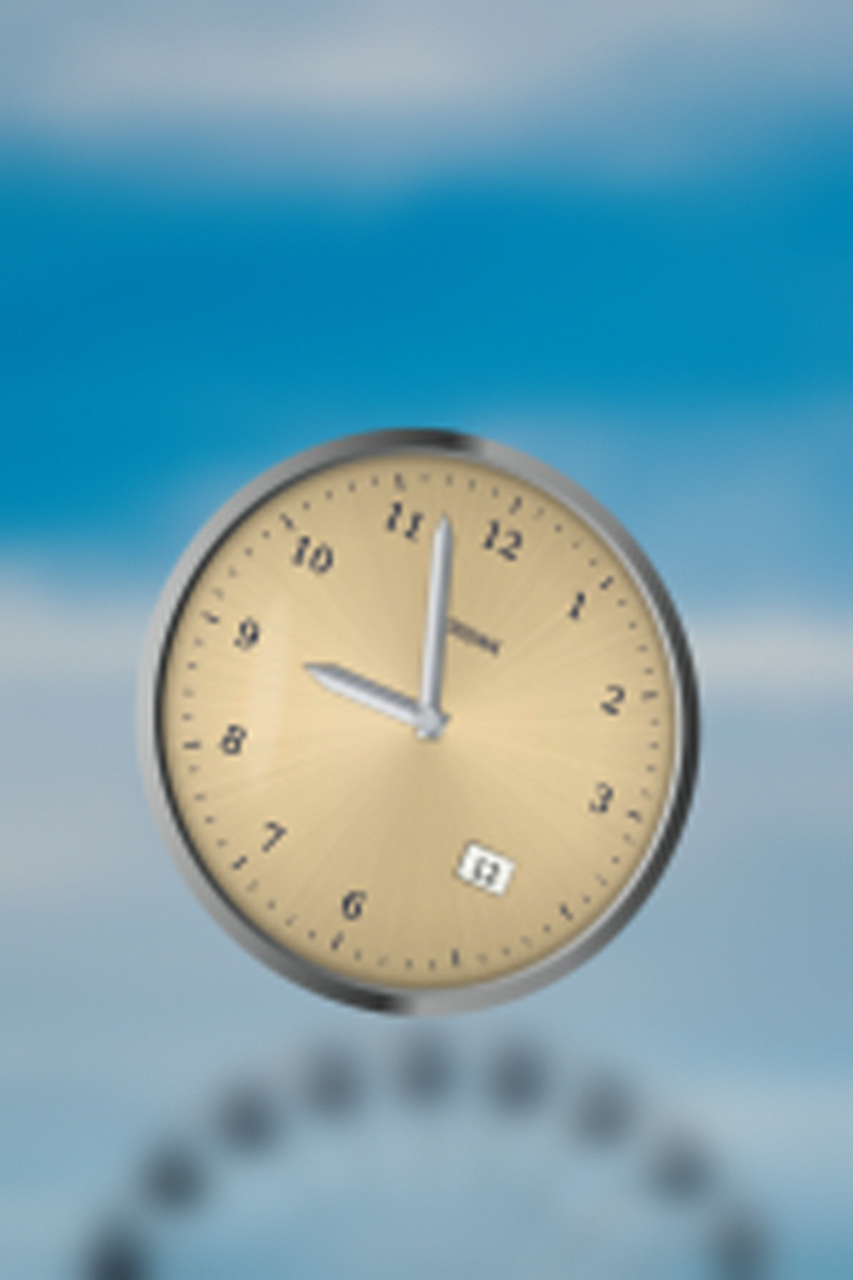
8:57
